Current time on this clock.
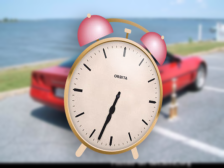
6:33
